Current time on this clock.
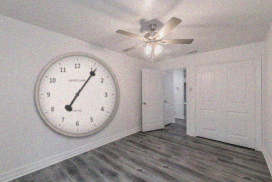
7:06
